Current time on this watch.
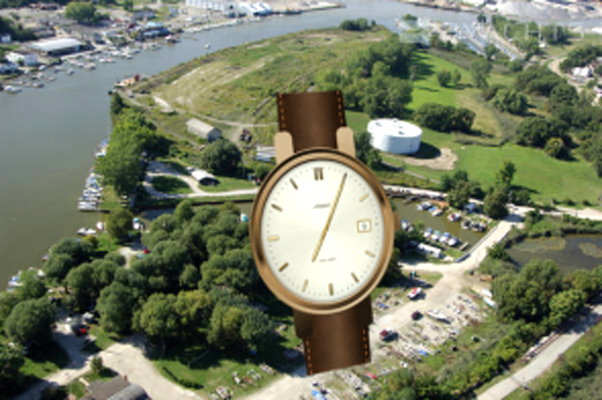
7:05
